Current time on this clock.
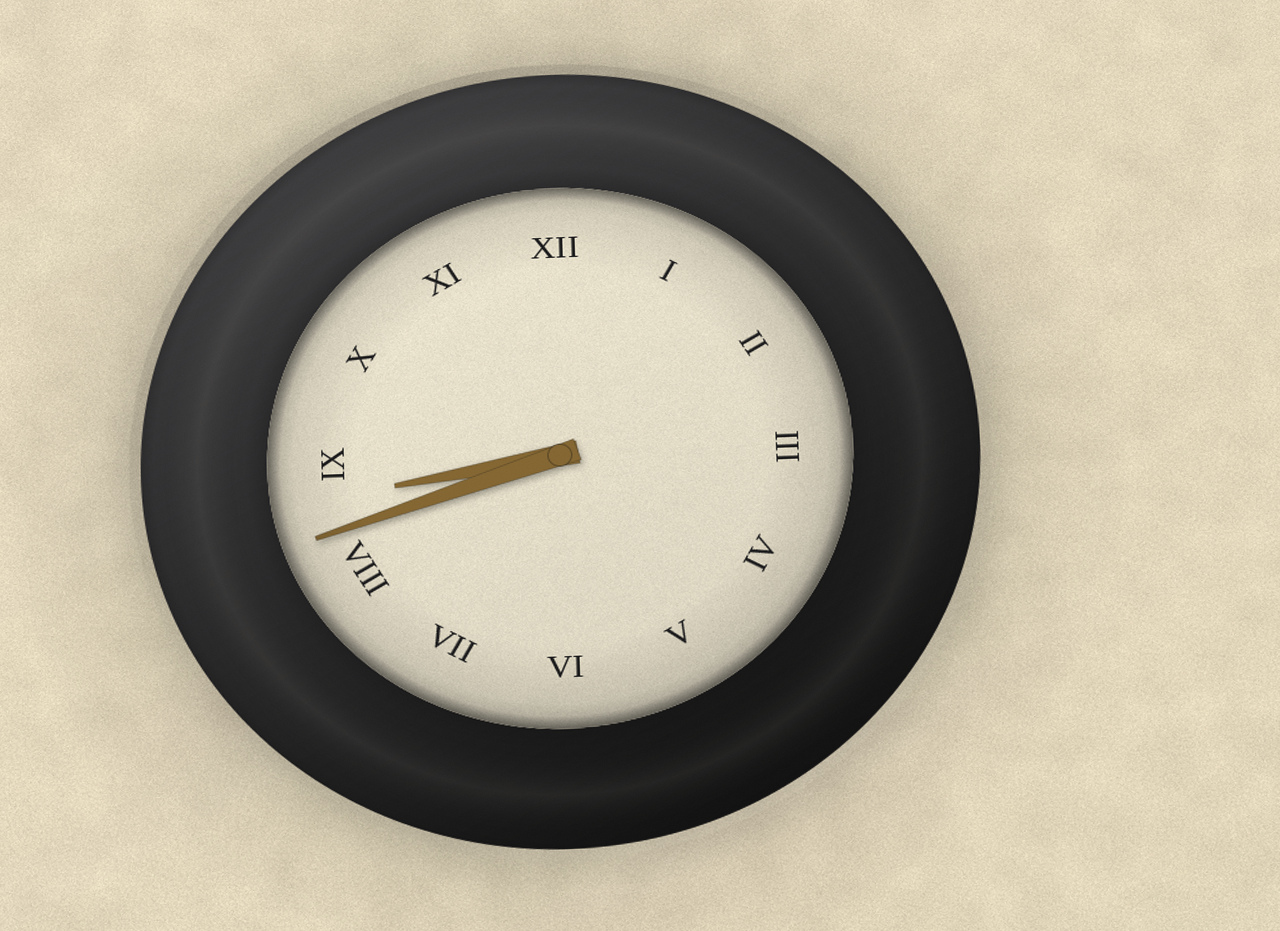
8:42
